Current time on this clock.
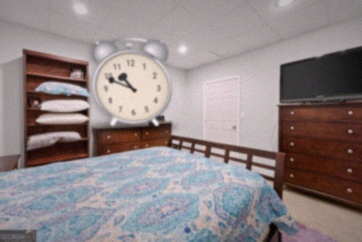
10:49
